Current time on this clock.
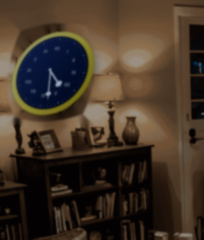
4:28
